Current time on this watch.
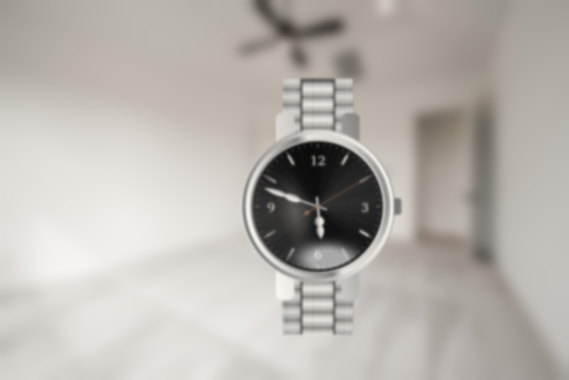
5:48:10
